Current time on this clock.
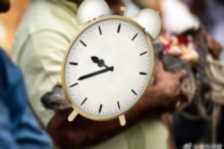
9:41
